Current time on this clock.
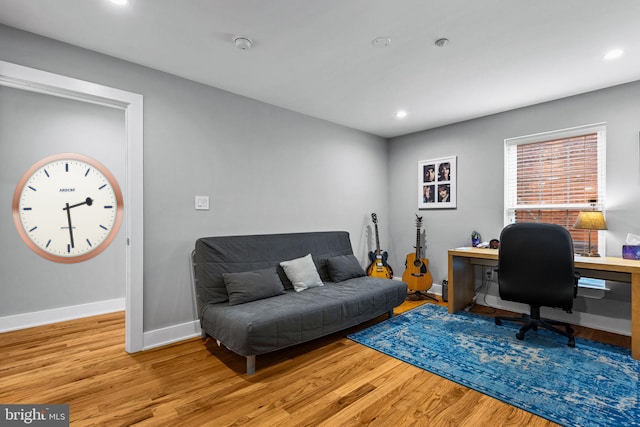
2:29
